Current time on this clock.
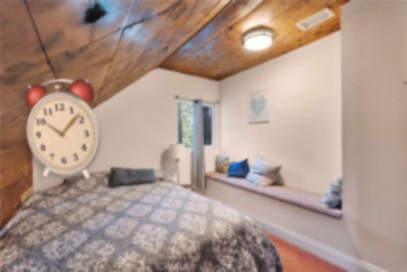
10:08
